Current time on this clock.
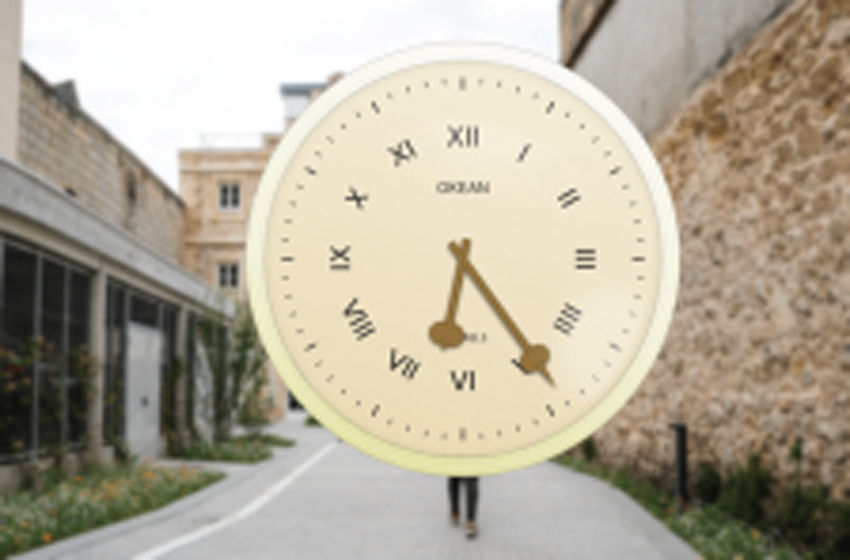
6:24
